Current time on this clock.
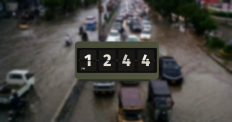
12:44
